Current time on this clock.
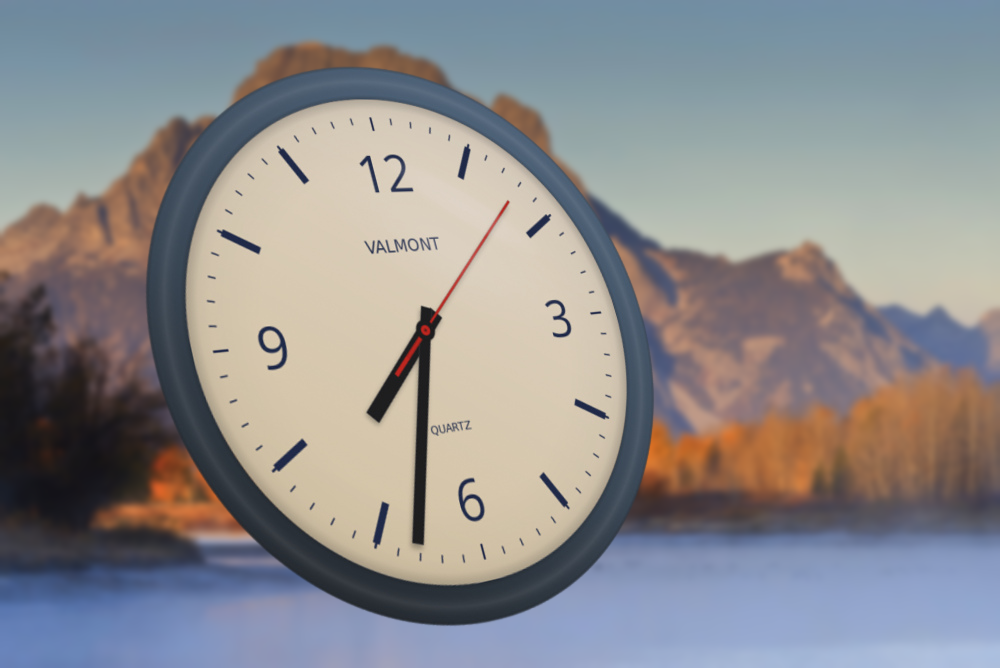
7:33:08
